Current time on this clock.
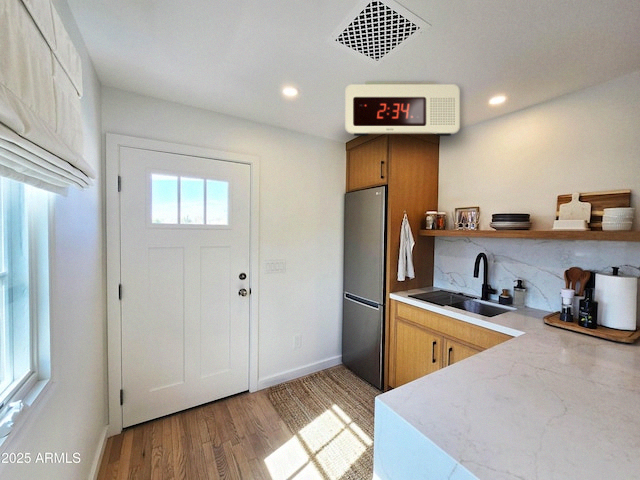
2:34
